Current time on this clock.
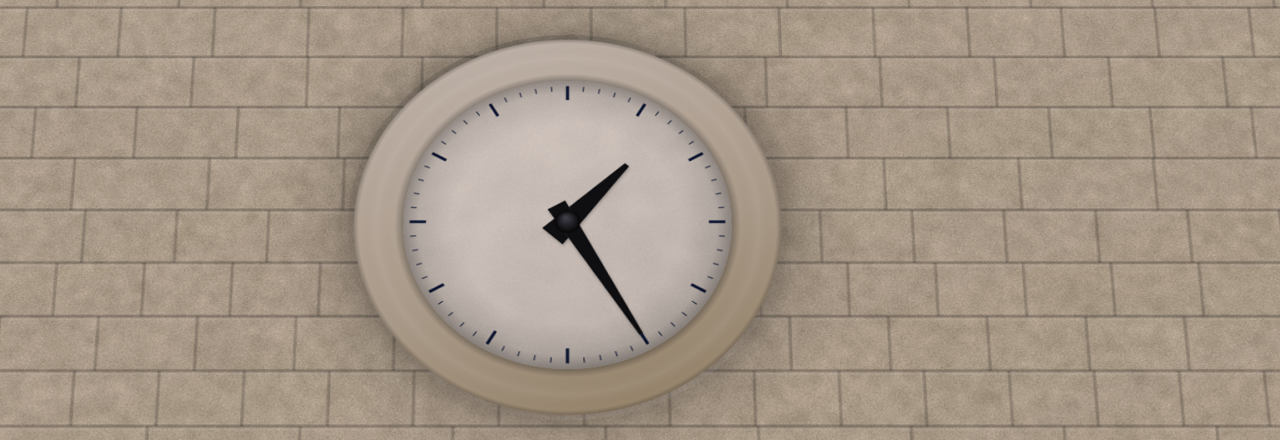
1:25
